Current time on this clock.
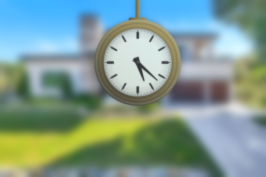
5:22
